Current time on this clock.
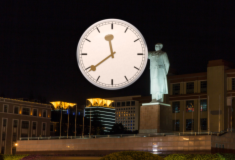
11:39
